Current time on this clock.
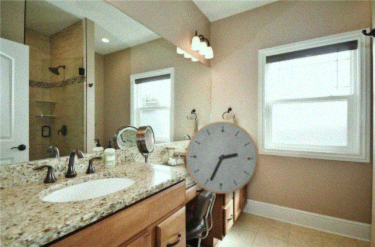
2:34
